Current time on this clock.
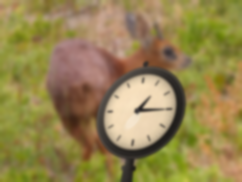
1:15
